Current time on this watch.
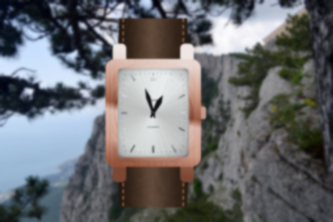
12:57
